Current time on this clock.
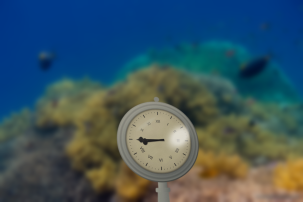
8:45
